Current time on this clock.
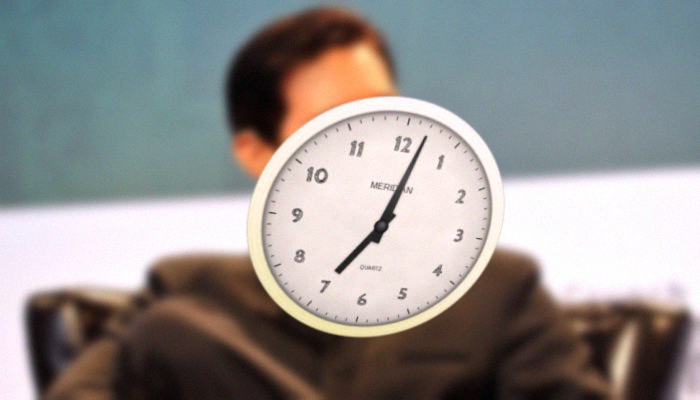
7:02
